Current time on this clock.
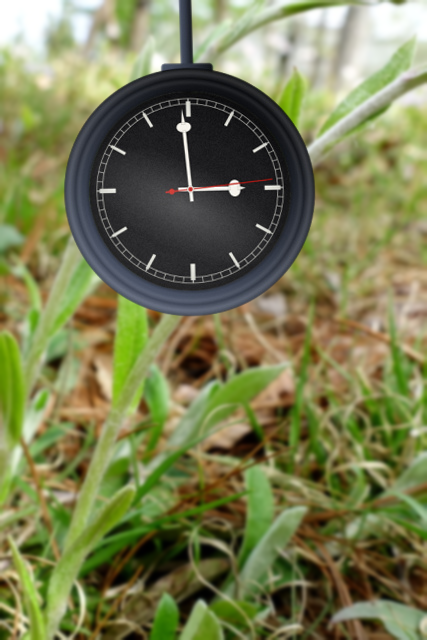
2:59:14
